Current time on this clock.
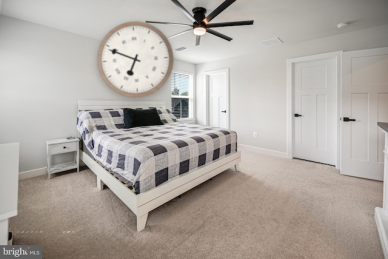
6:49
